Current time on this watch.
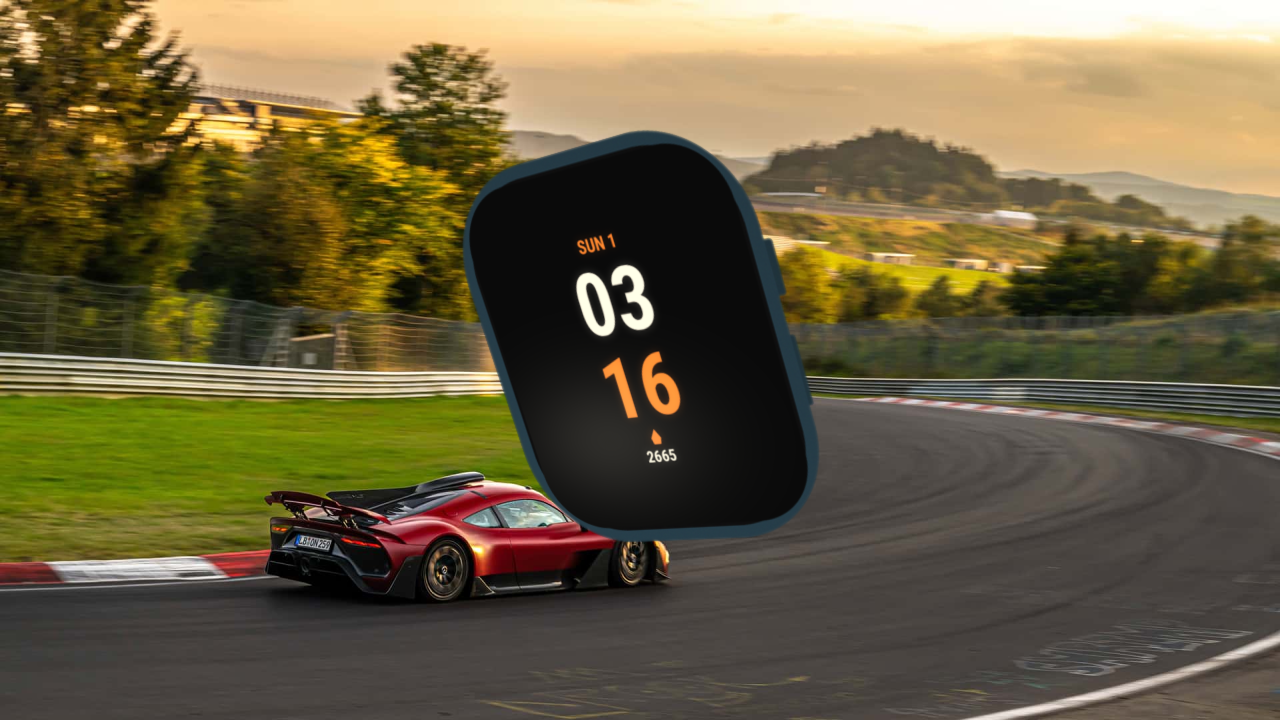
3:16
